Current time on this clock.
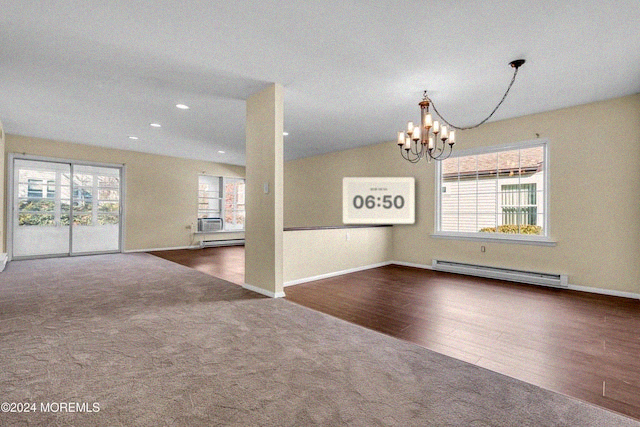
6:50
